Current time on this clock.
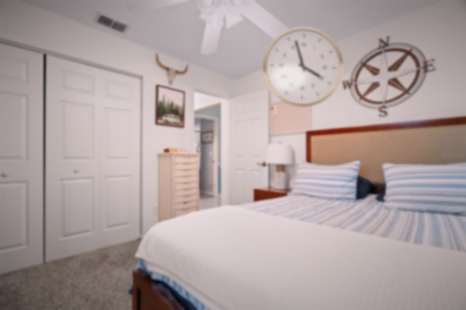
3:57
